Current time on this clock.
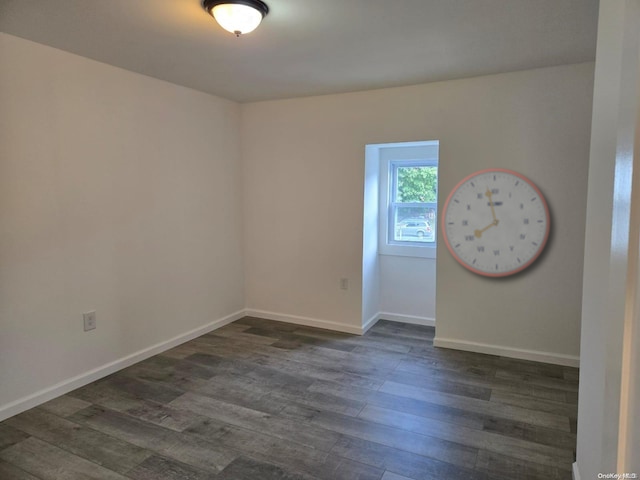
7:58
